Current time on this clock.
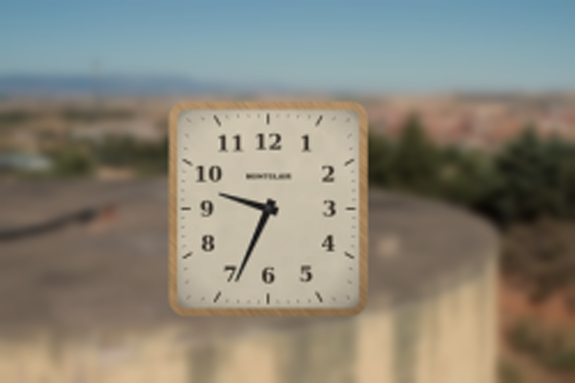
9:34
